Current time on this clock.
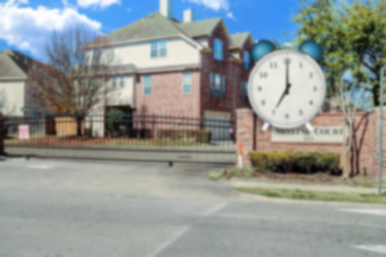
7:00
